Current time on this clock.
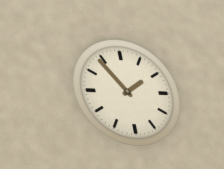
1:54
